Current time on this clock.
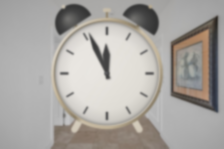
11:56
